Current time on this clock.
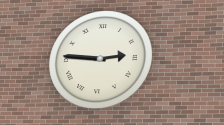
2:46
